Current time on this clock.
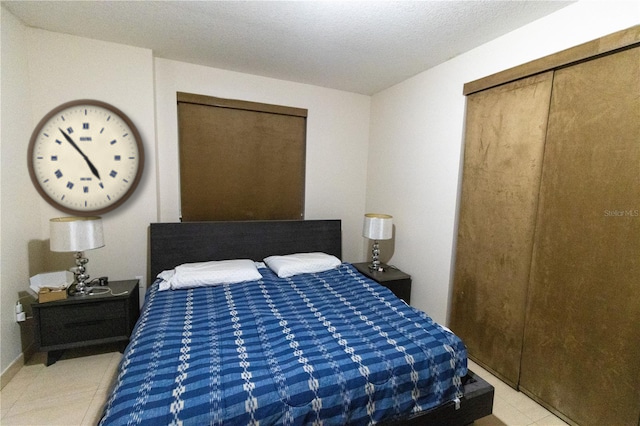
4:53
